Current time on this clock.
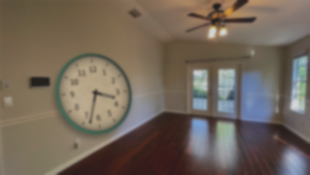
3:33
